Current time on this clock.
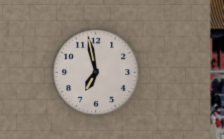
6:58
